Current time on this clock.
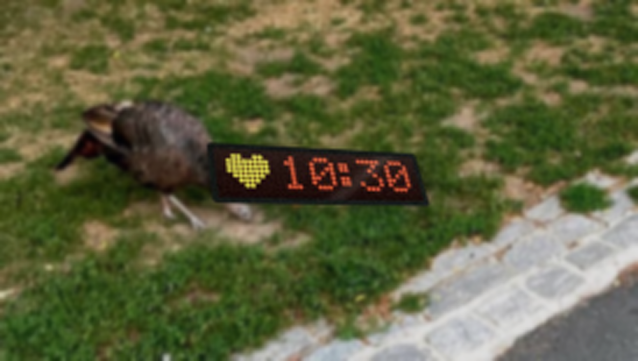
10:30
